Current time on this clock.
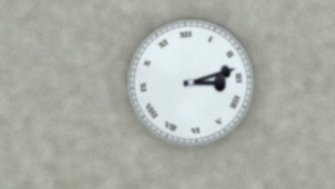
3:13
